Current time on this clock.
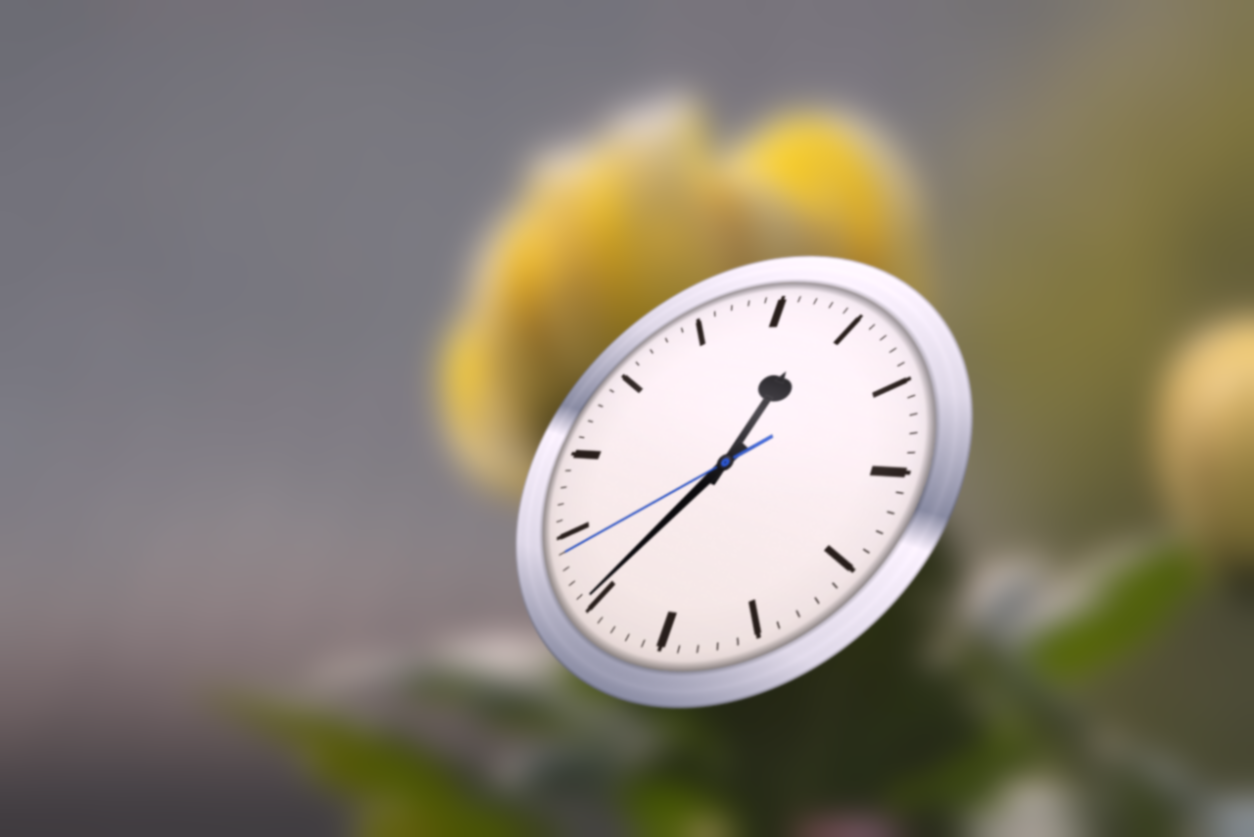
12:35:39
